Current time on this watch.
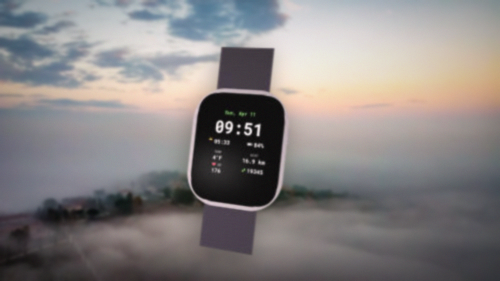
9:51
